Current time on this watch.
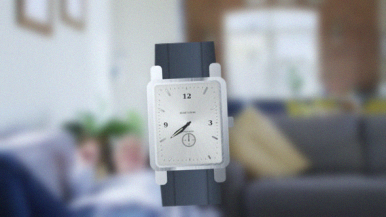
7:39
